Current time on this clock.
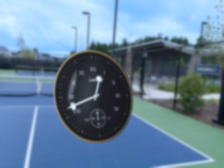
12:42
